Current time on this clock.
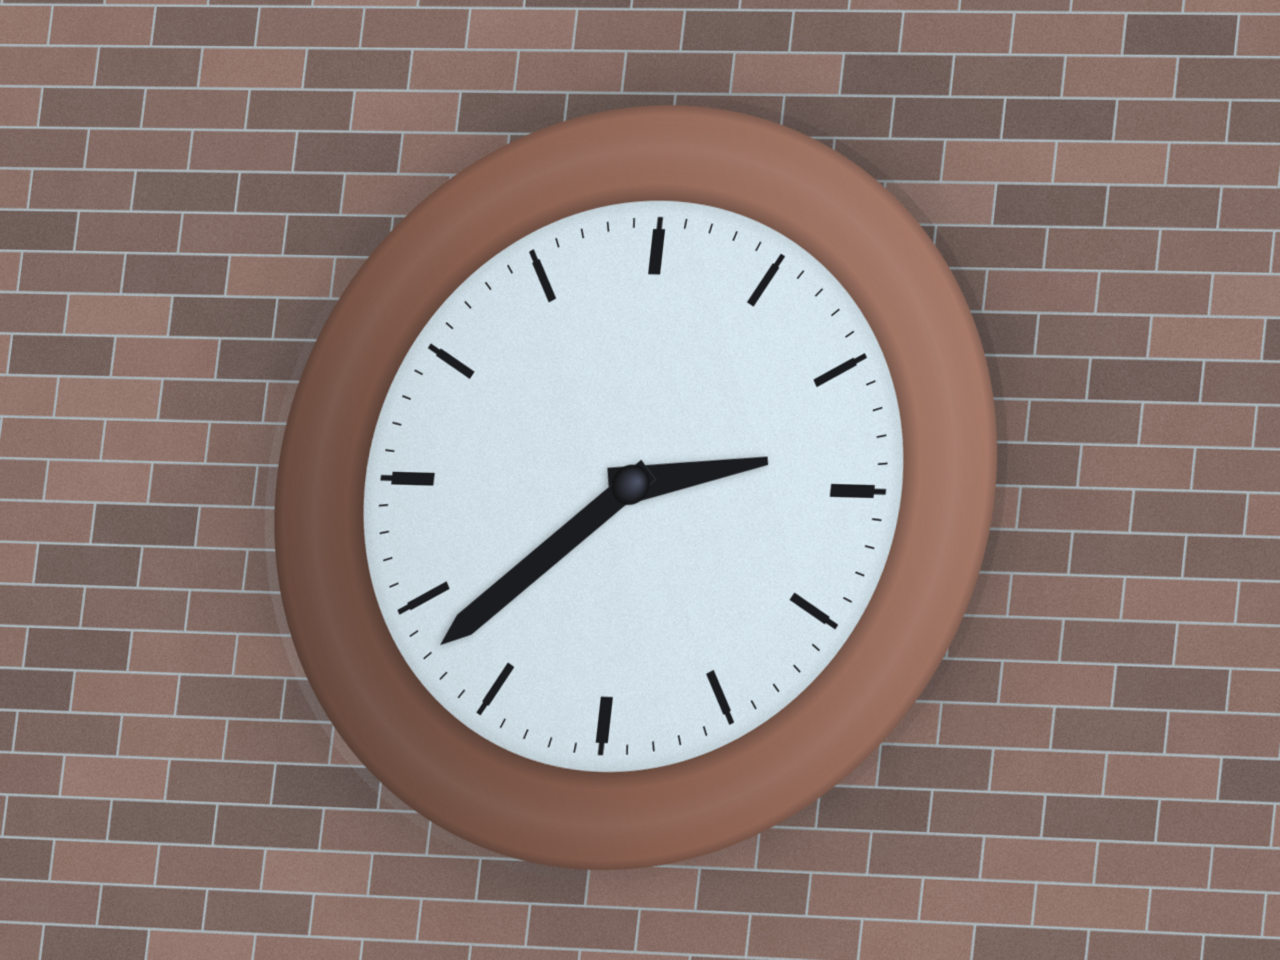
2:38
